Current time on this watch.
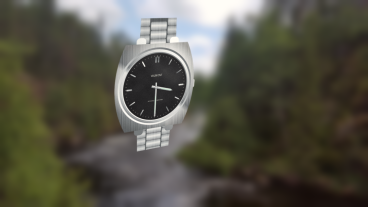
3:30
